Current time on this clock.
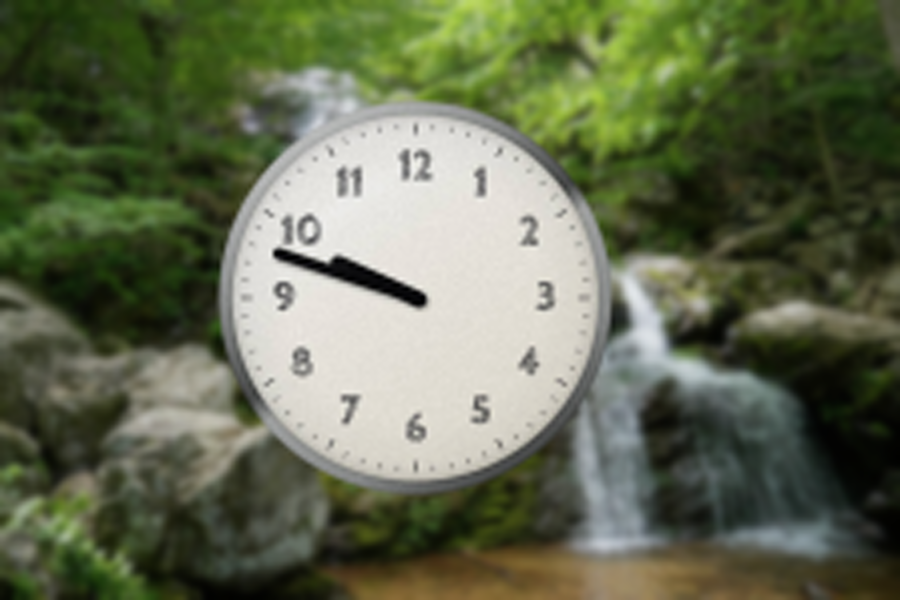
9:48
